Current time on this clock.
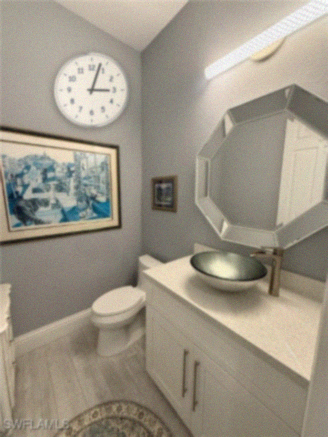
3:03
